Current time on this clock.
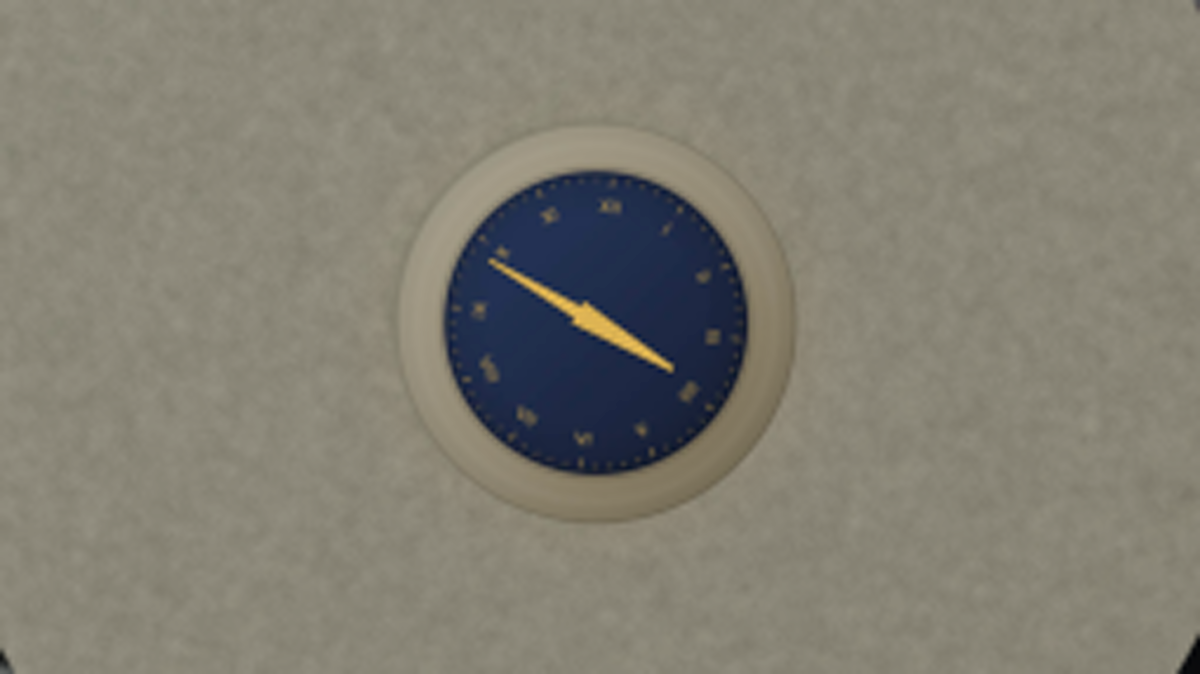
3:49
